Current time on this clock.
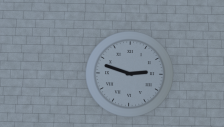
2:48
